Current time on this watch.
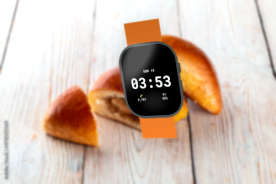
3:53
